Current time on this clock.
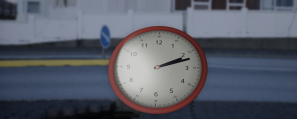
2:12
